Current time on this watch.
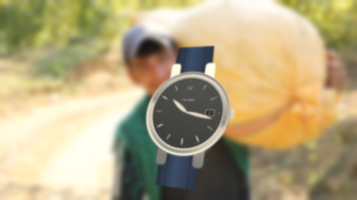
10:17
